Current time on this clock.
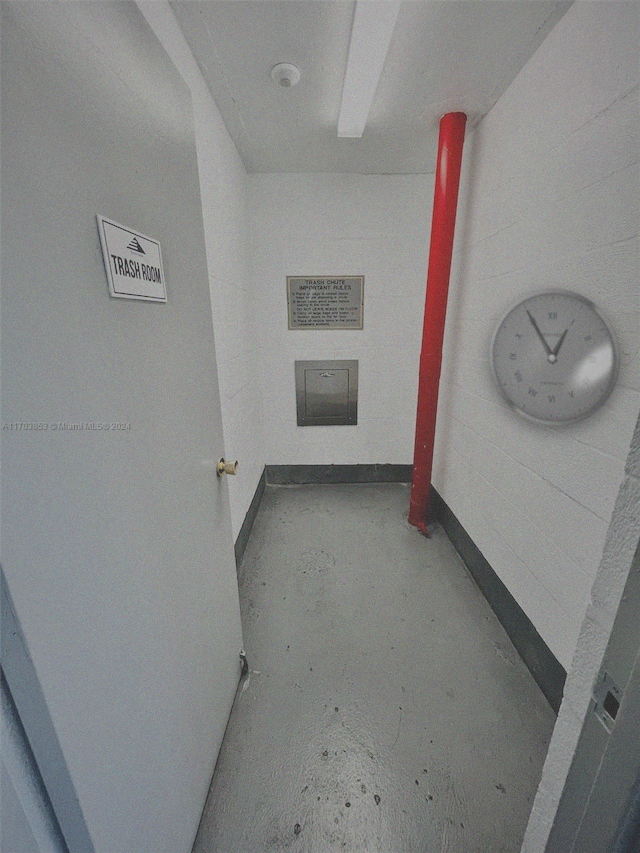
12:55
